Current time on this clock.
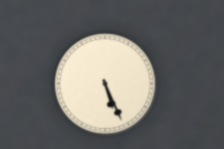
5:26
